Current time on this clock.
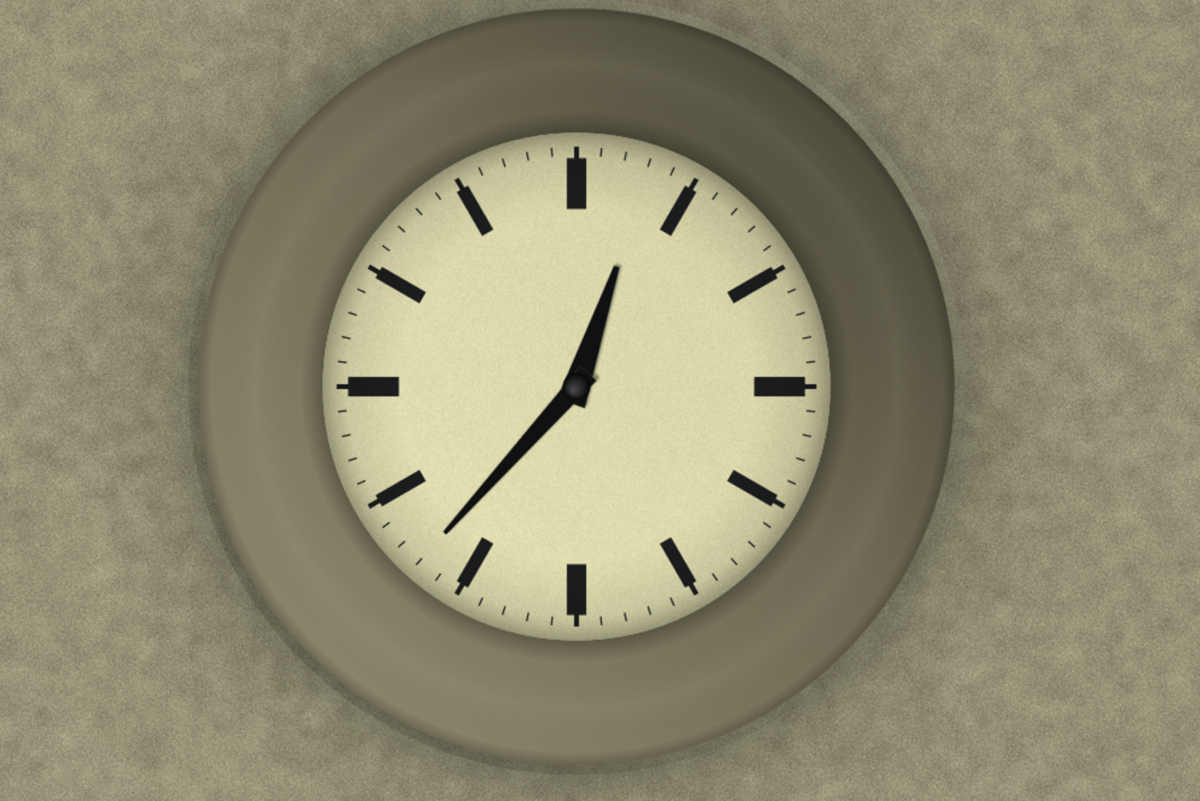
12:37
